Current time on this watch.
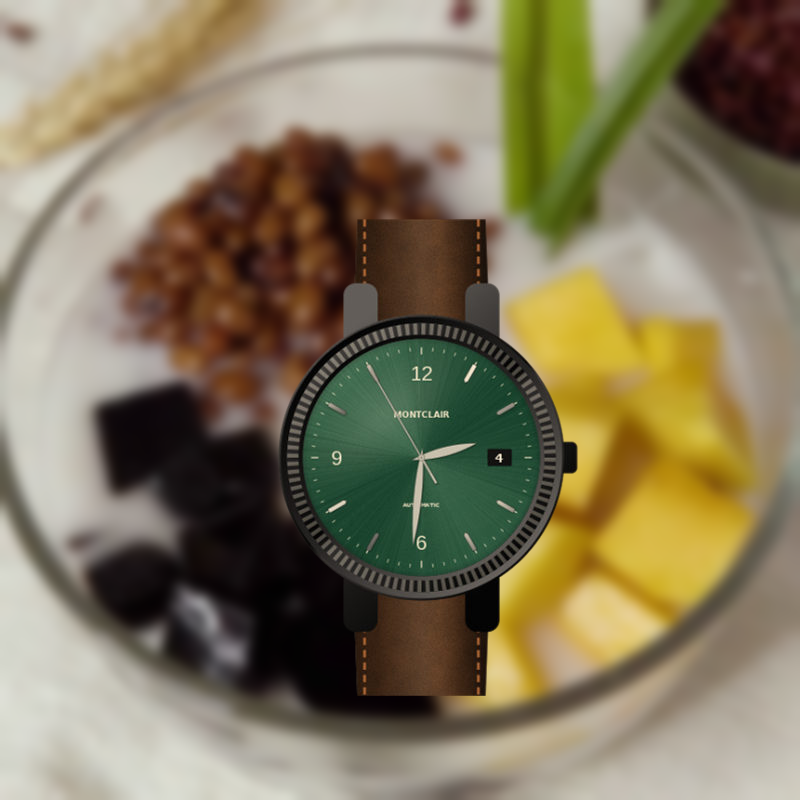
2:30:55
